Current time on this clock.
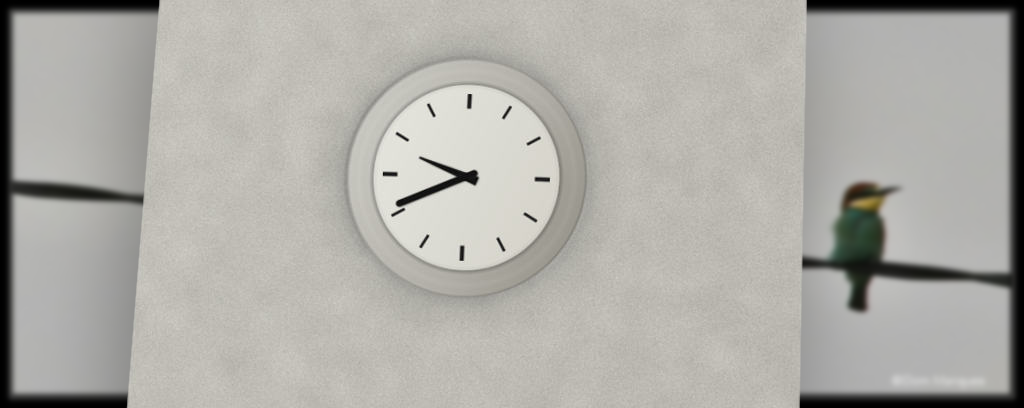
9:41
